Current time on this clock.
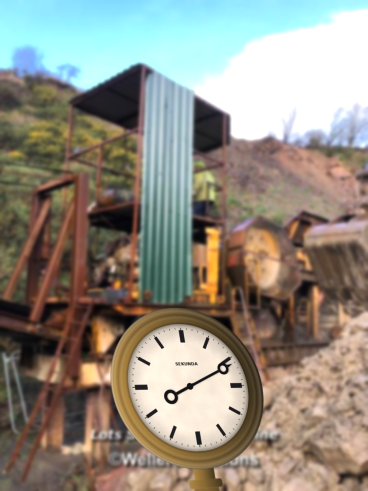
8:11
